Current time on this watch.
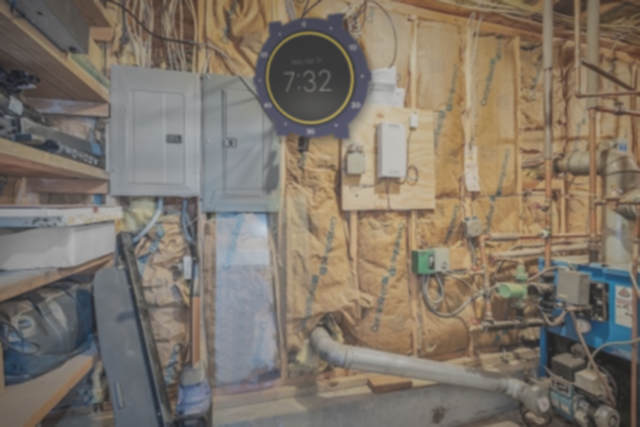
7:32
